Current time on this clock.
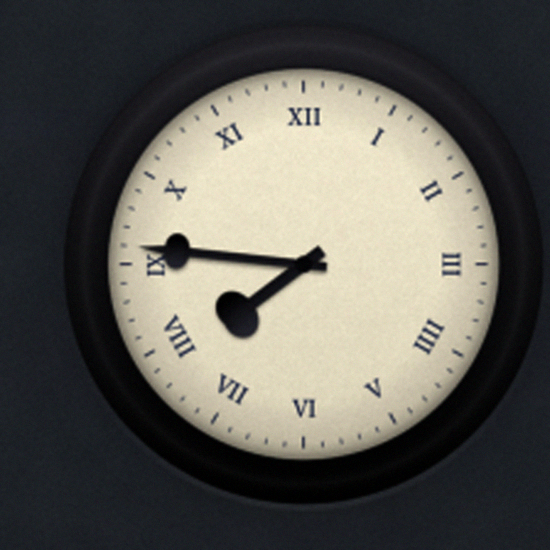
7:46
